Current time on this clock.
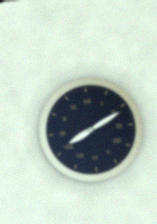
8:11
